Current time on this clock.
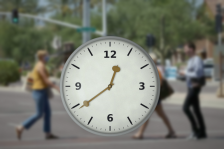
12:39
